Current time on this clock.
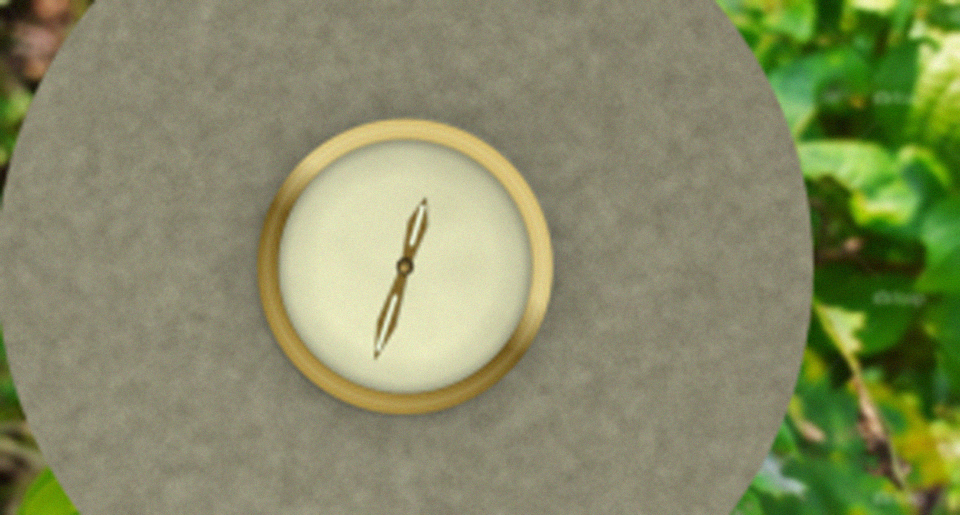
12:33
